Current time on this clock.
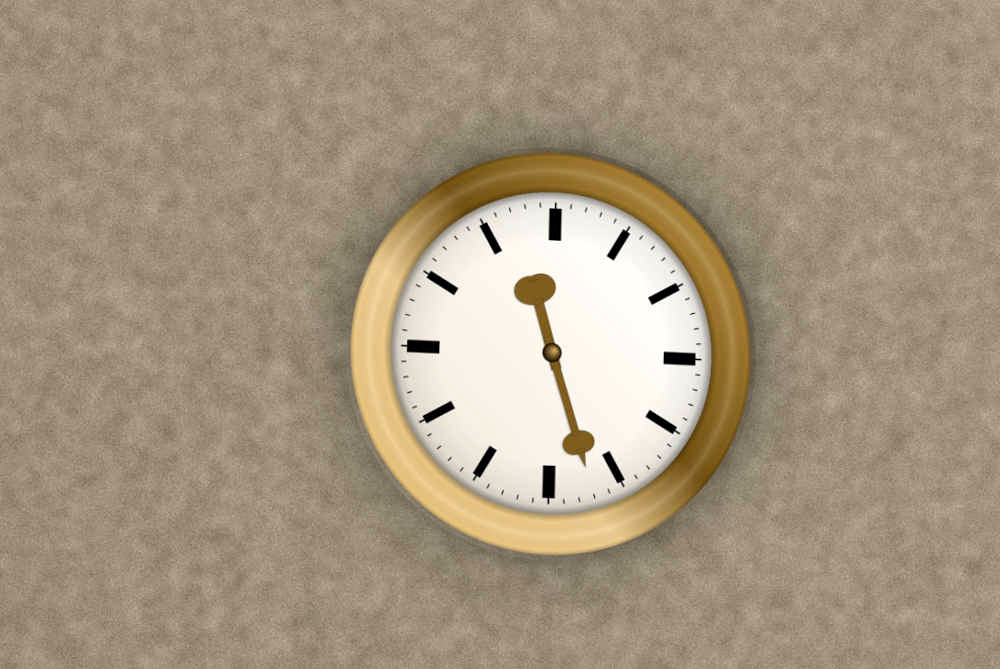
11:27
